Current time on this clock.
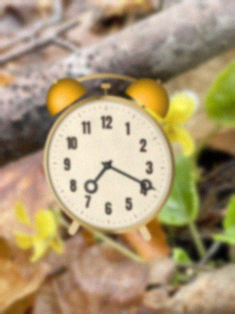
7:19
